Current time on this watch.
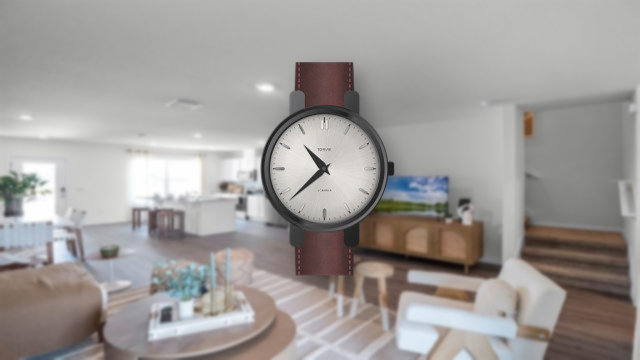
10:38
